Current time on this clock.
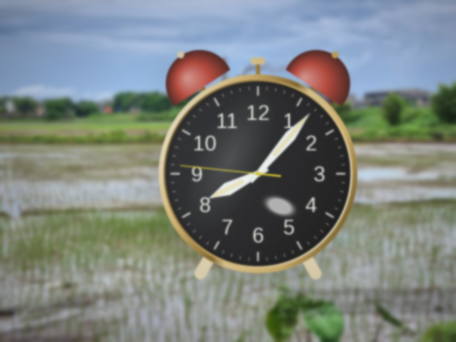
8:06:46
